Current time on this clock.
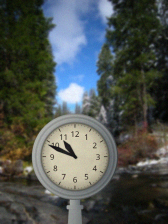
10:49
